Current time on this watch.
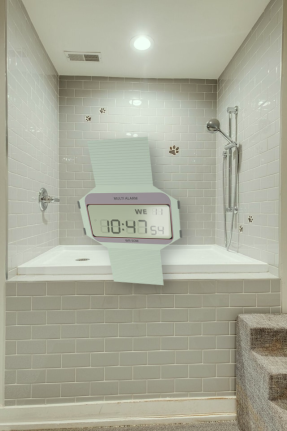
10:47:54
